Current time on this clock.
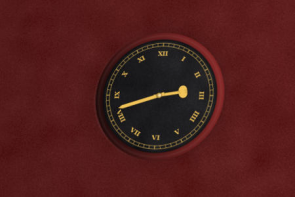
2:42
